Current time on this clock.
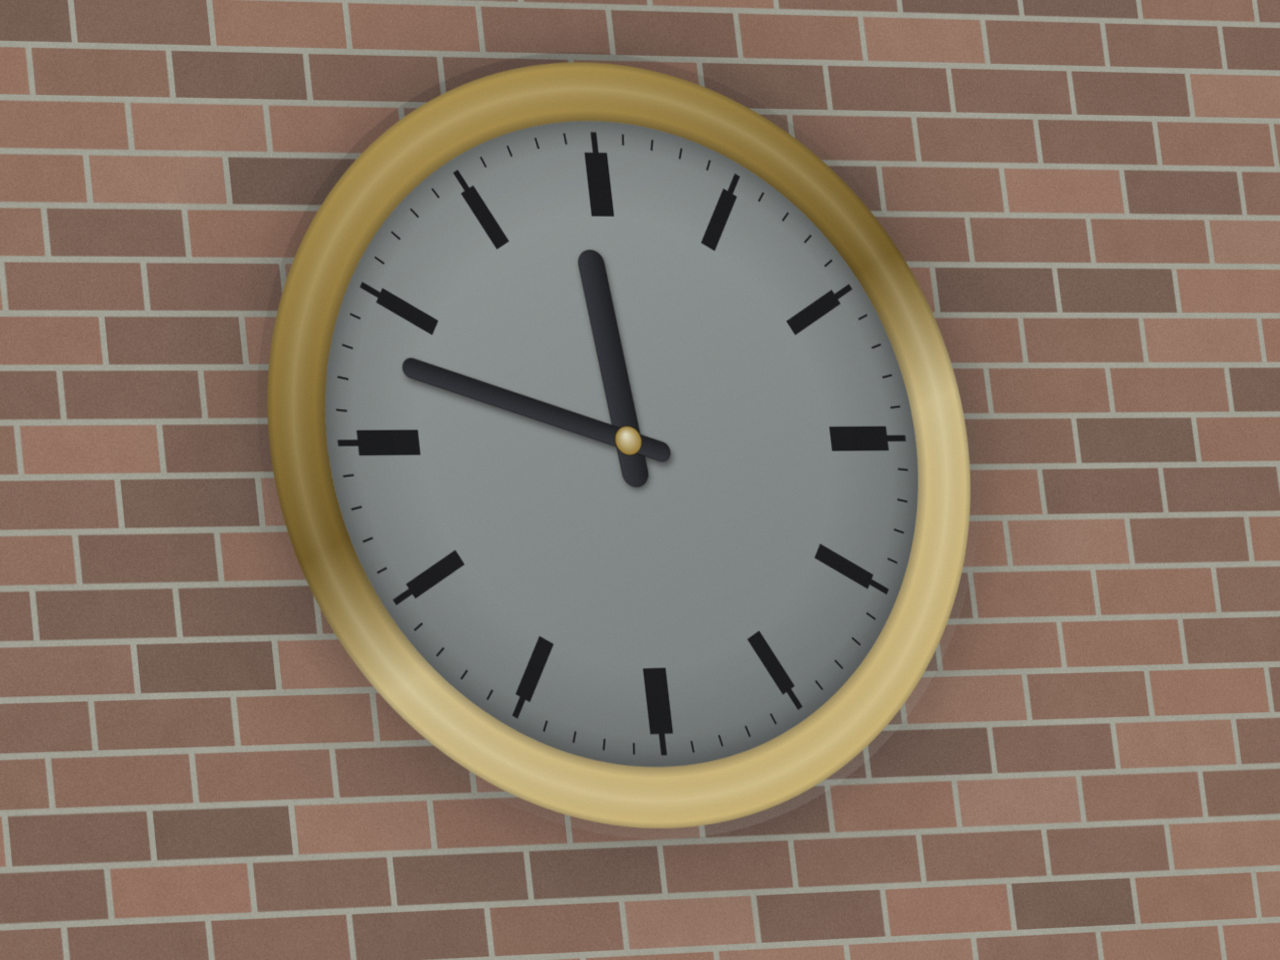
11:48
